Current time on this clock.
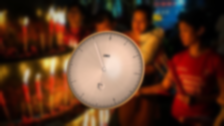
5:55
